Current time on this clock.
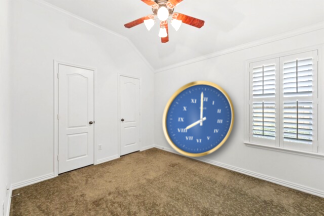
7:59
